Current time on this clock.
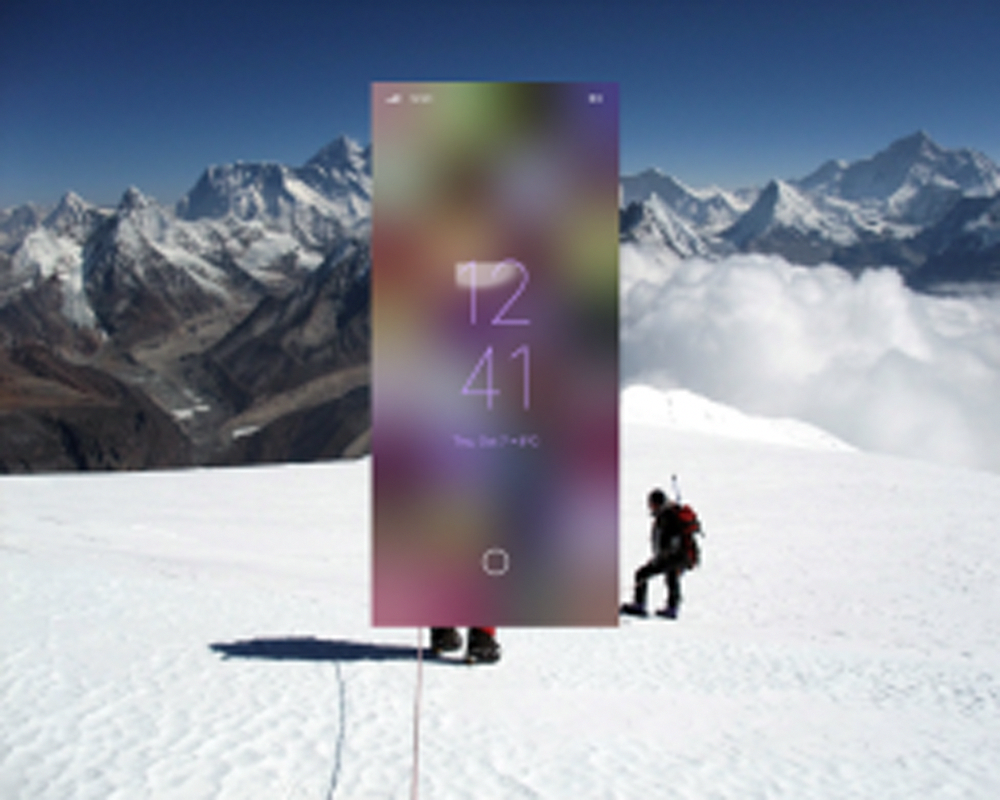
12:41
